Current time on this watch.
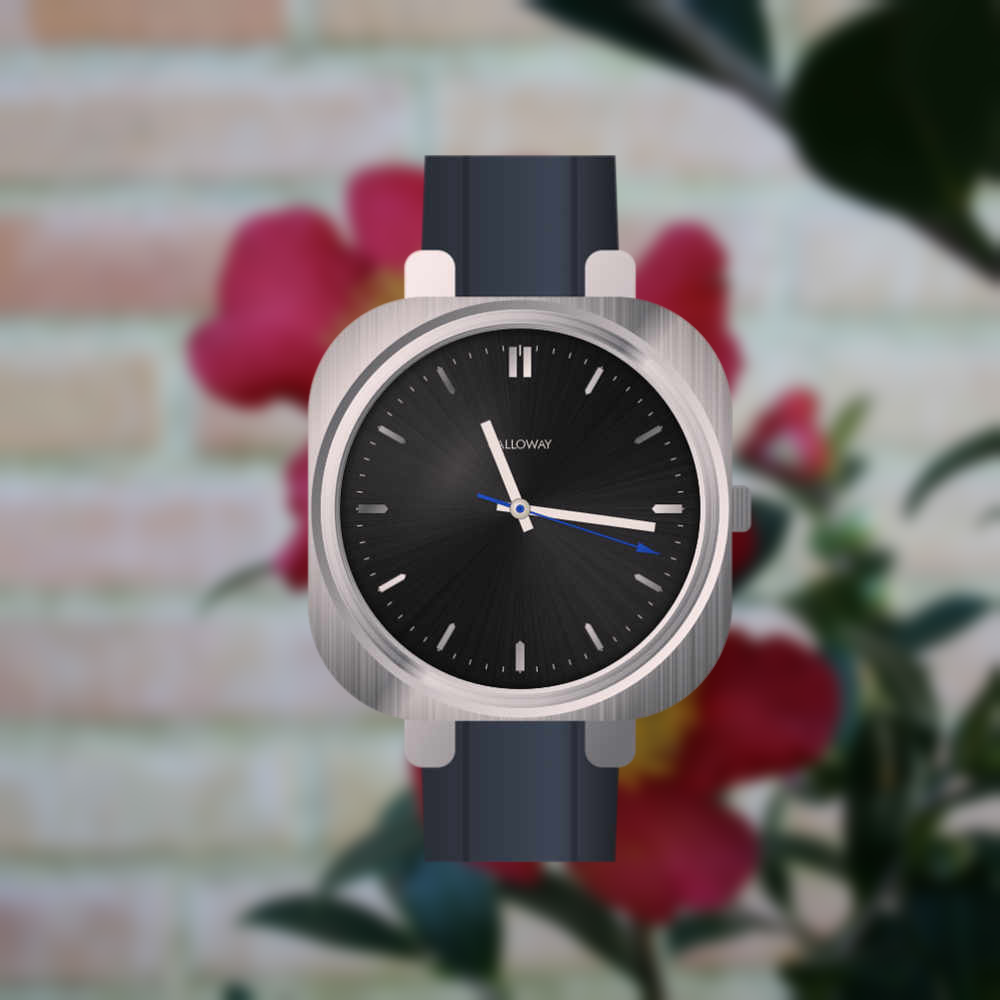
11:16:18
